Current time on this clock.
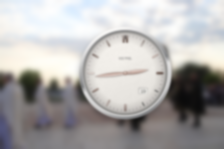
2:44
